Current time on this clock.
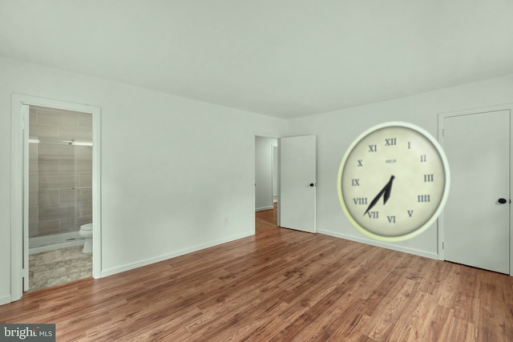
6:37
